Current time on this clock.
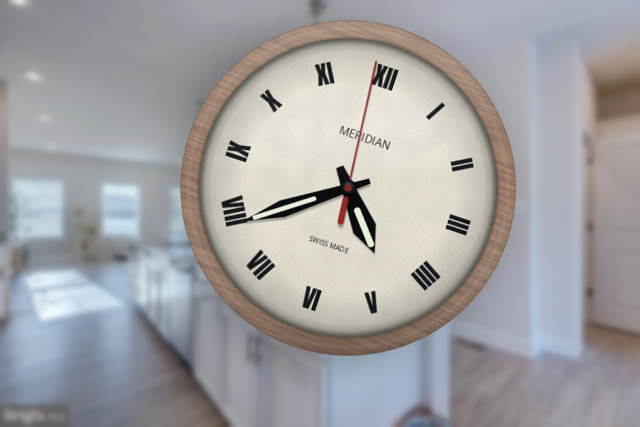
4:38:59
